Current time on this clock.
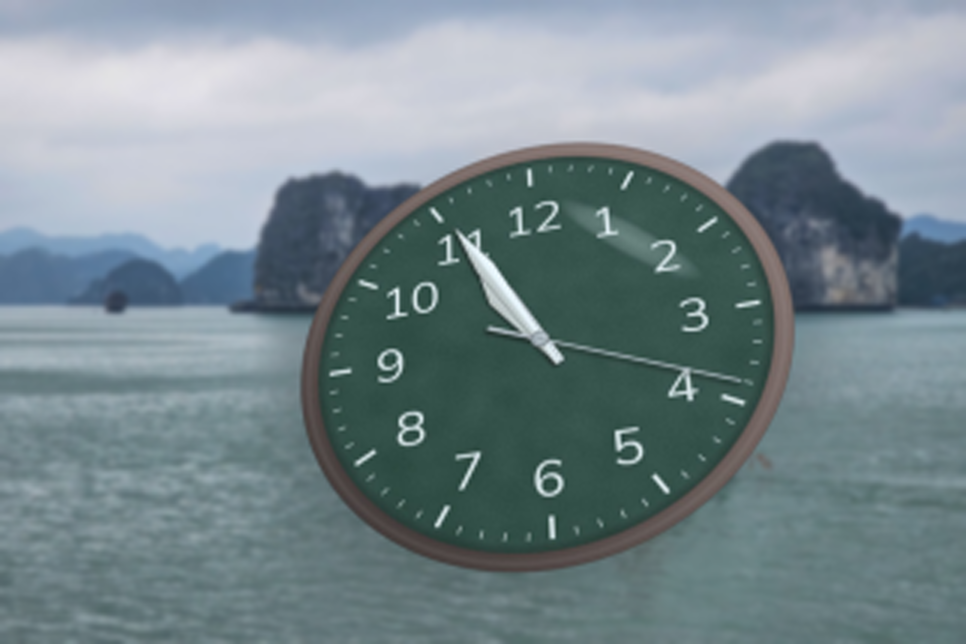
10:55:19
